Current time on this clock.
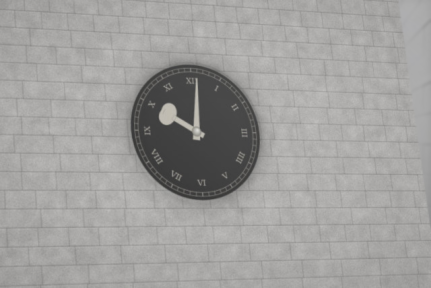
10:01
